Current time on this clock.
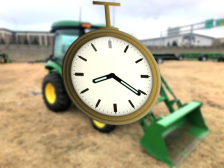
8:21
